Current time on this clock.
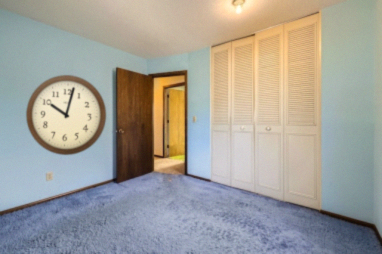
10:02
